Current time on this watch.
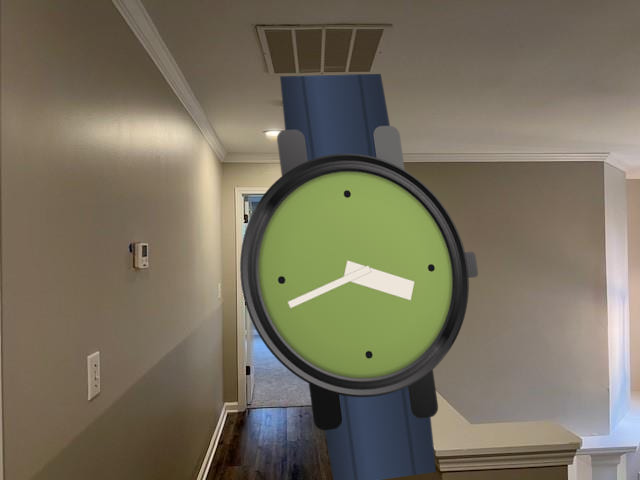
3:42
